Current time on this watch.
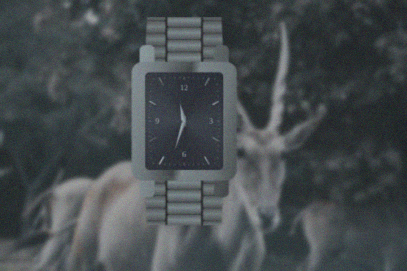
11:33
